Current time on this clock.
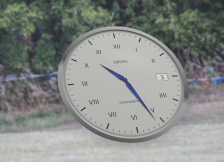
10:26
